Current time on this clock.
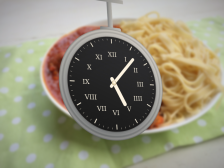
5:07
